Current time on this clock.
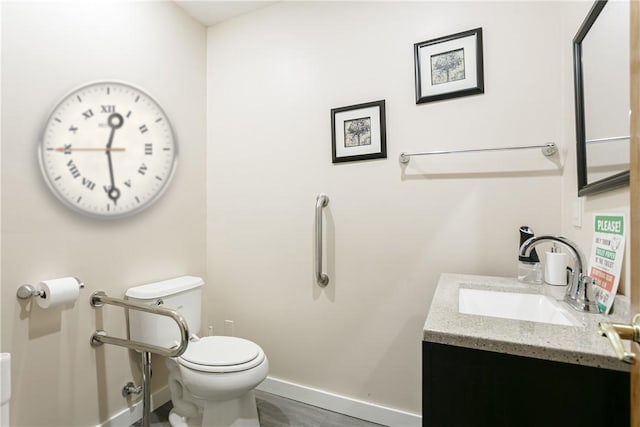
12:28:45
